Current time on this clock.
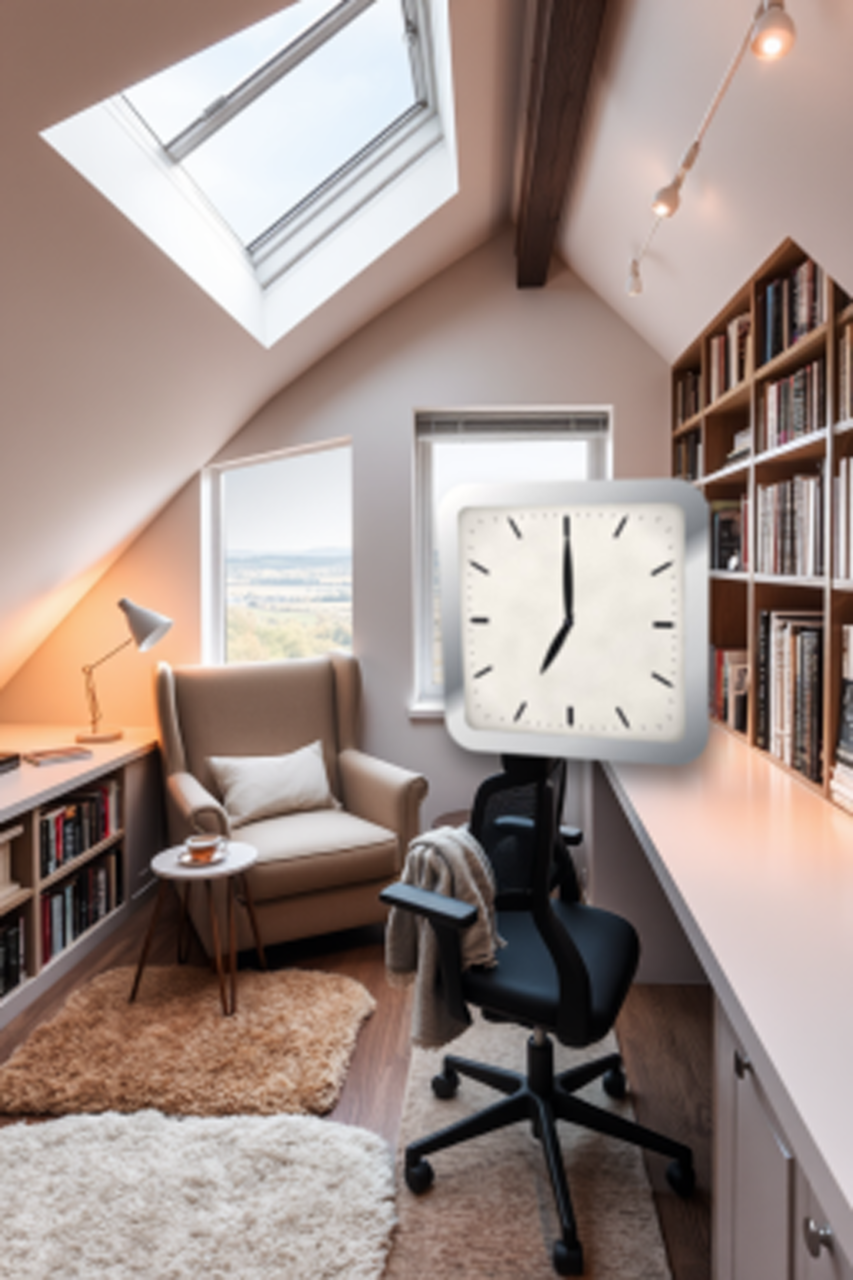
7:00
